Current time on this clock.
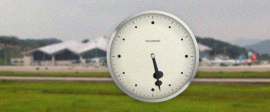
5:28
